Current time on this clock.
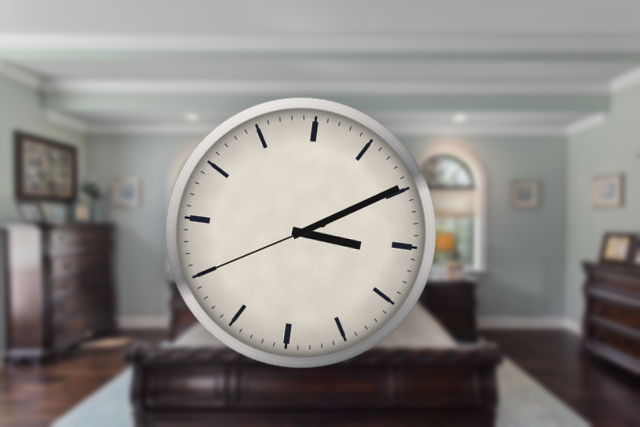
3:09:40
